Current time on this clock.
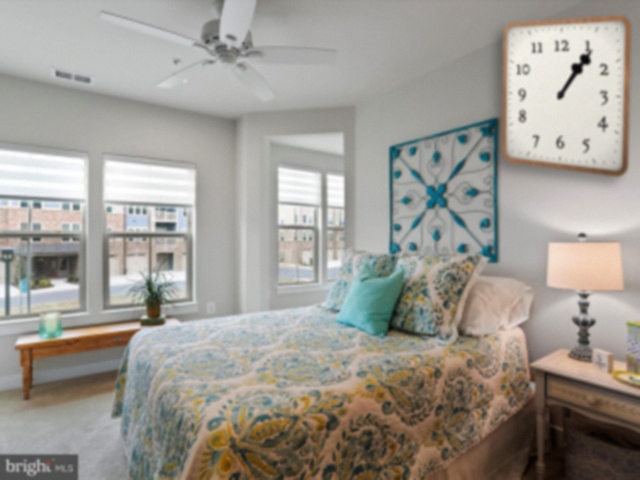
1:06
